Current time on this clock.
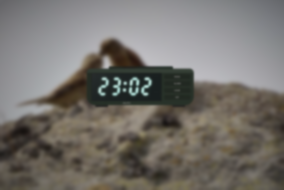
23:02
